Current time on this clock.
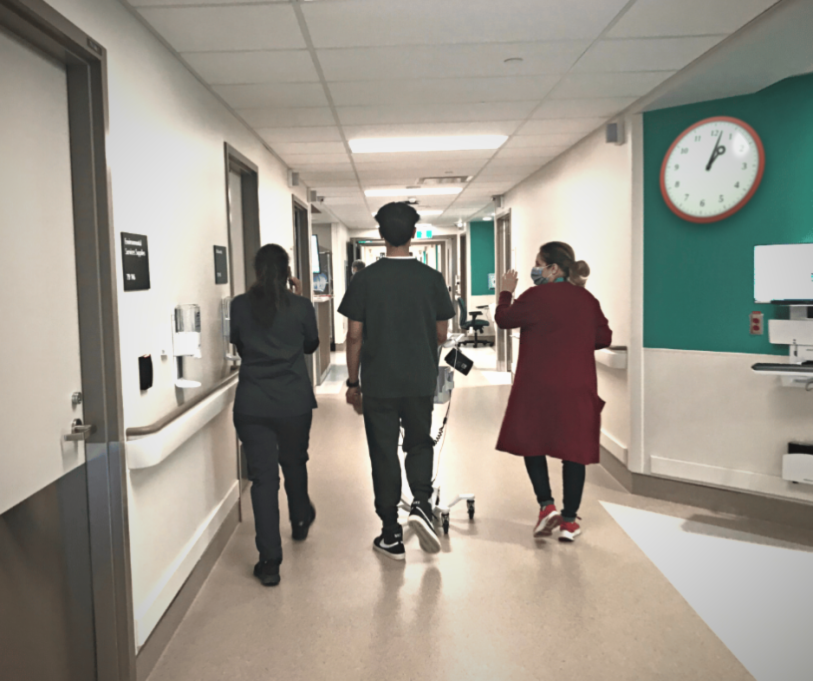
1:02
